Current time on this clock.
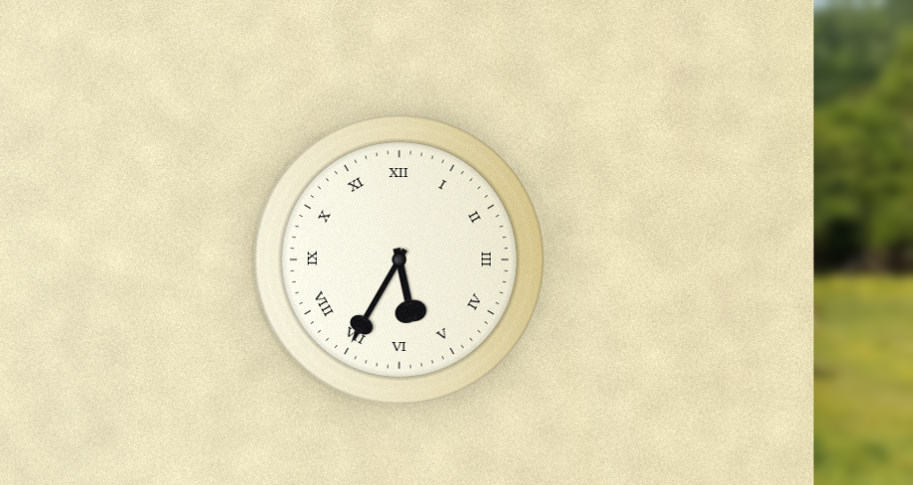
5:35
